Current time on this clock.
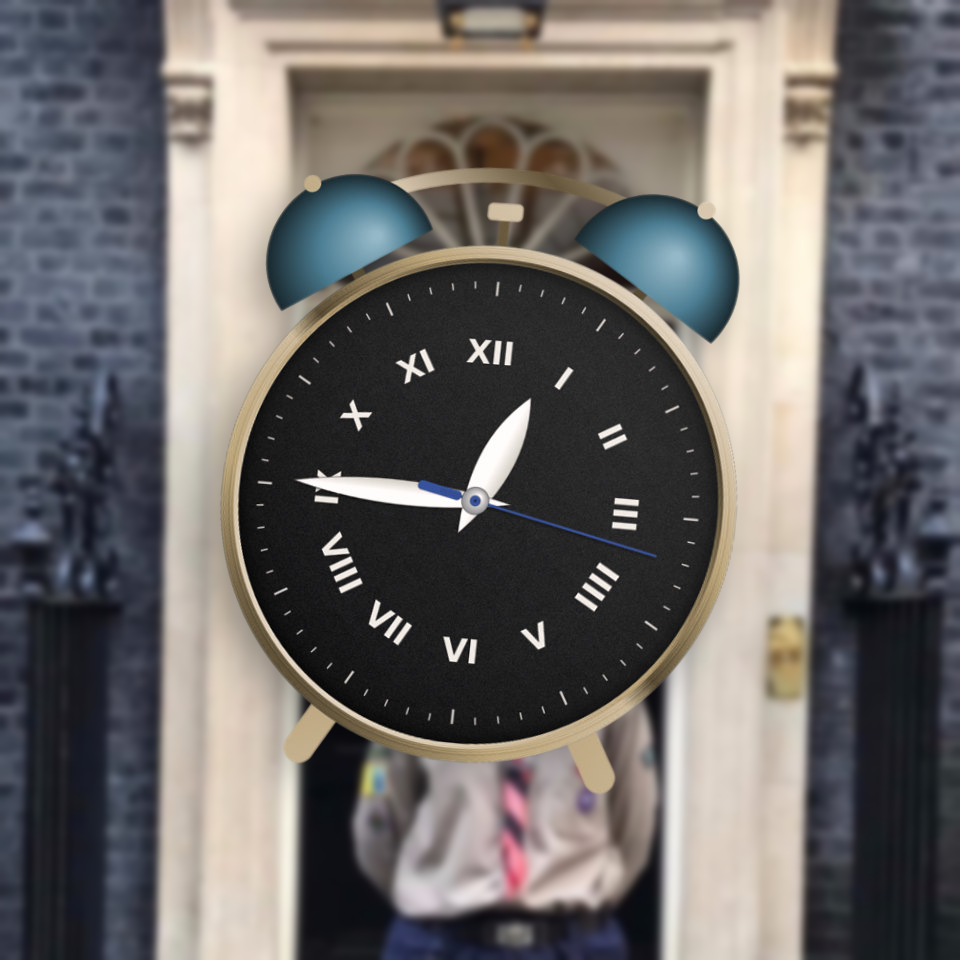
12:45:17
